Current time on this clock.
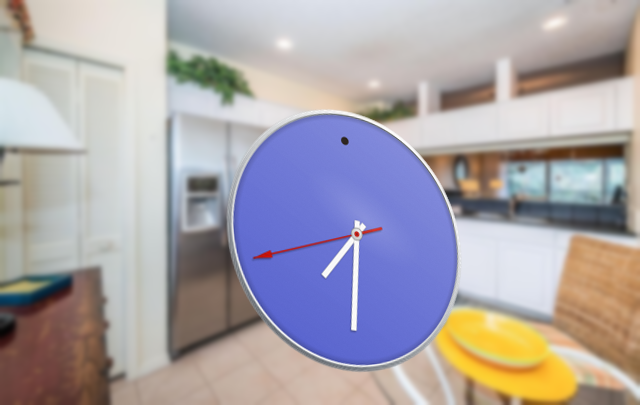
7:31:43
